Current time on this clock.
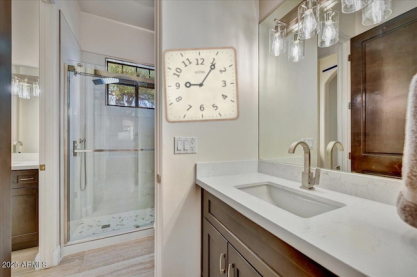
9:06
